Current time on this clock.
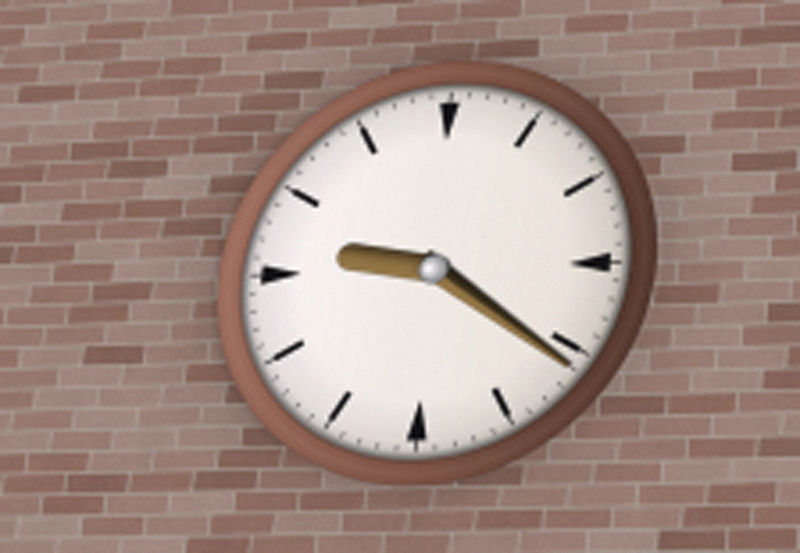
9:21
